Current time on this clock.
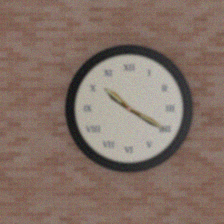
10:20
